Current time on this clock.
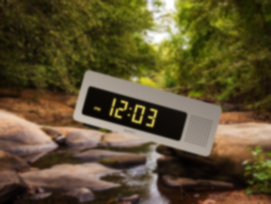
12:03
